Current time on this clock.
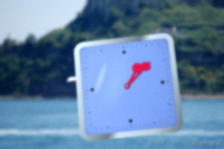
1:08
